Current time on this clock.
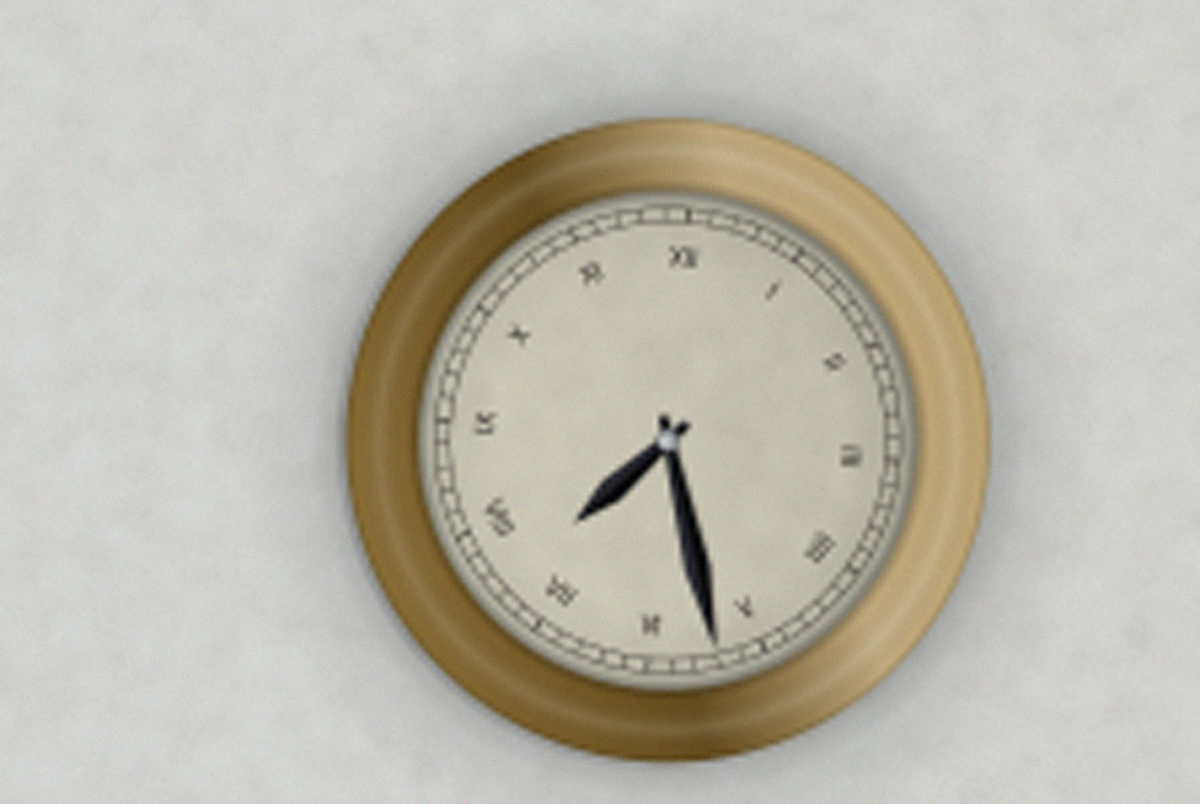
7:27
